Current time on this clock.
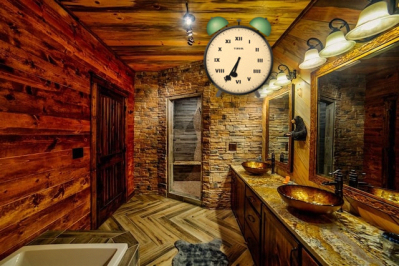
6:35
